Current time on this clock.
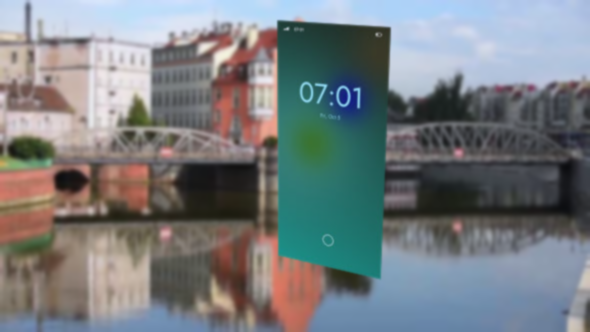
7:01
